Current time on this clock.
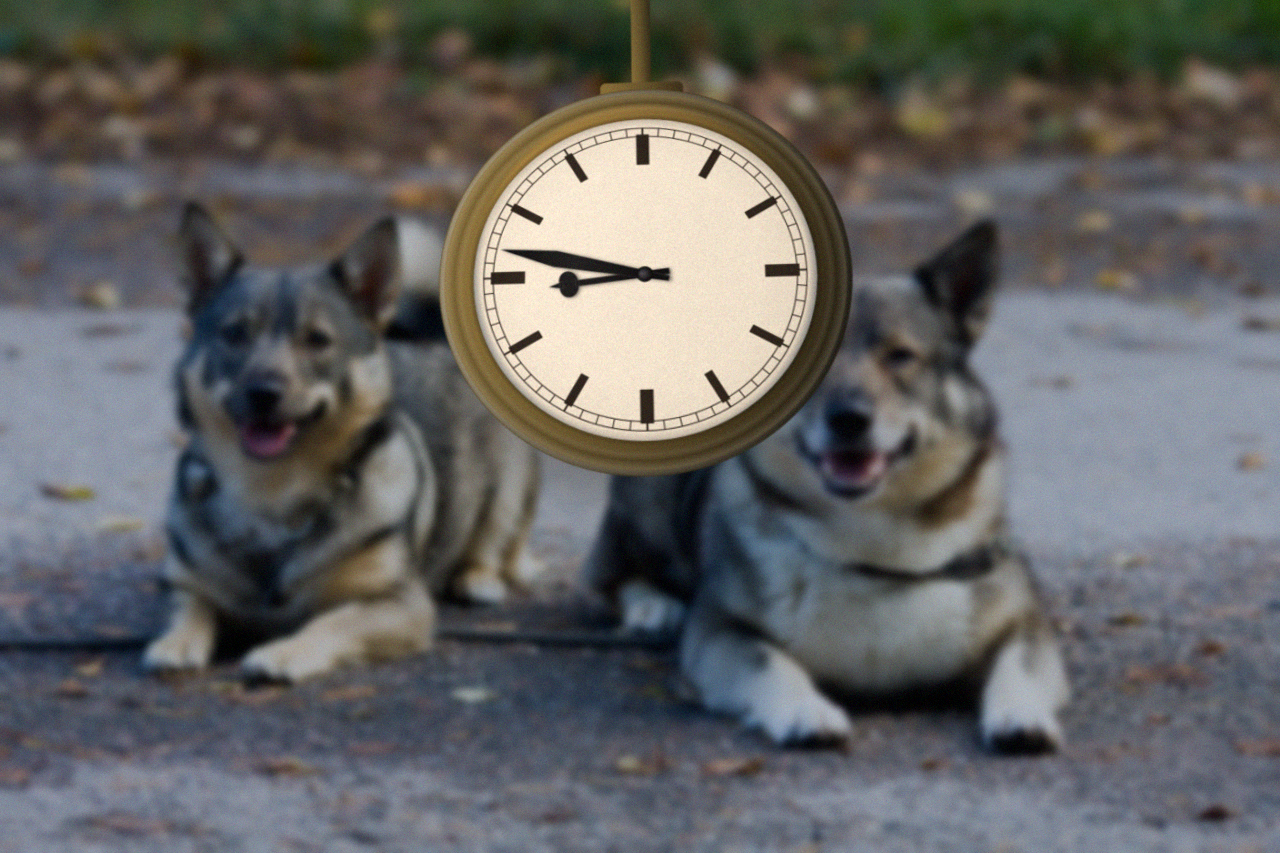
8:47
